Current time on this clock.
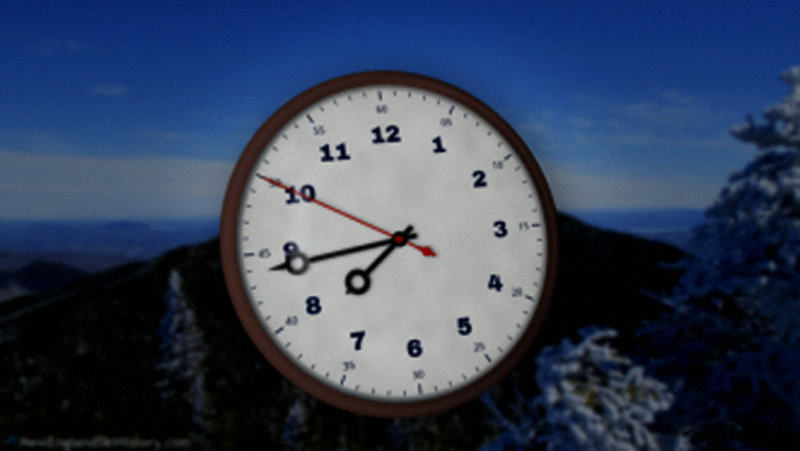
7:43:50
